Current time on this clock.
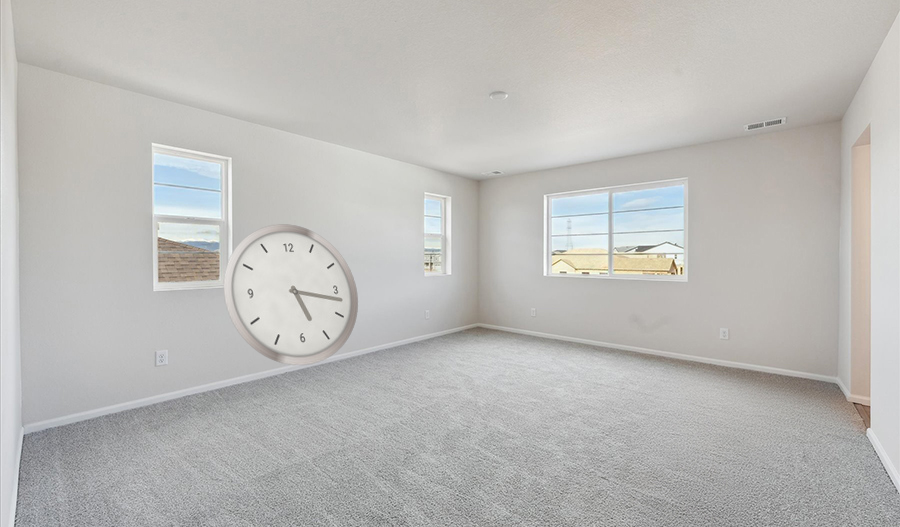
5:17
